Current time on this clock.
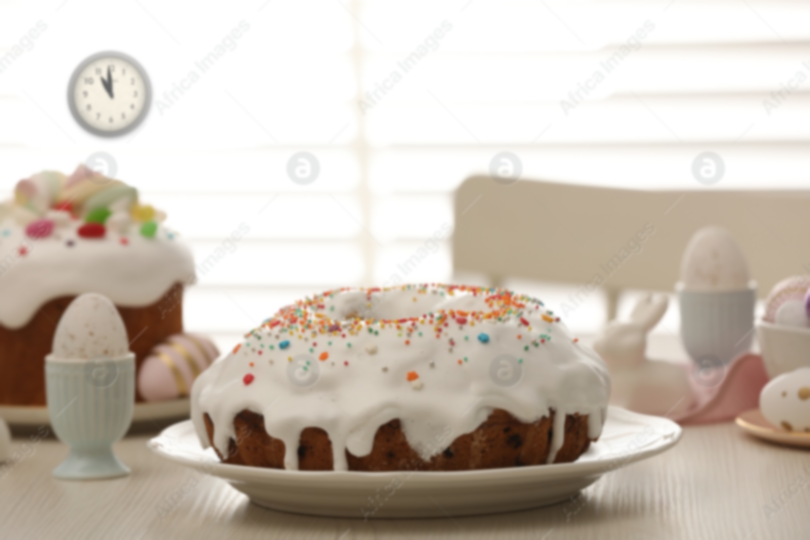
10:59
